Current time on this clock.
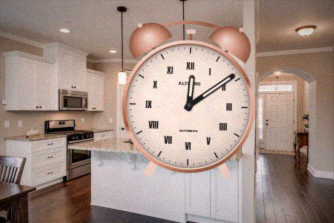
12:09
